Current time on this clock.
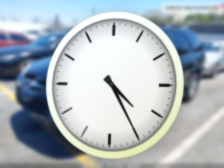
4:25
